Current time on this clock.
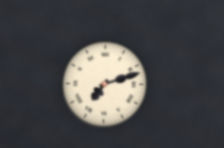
7:12
